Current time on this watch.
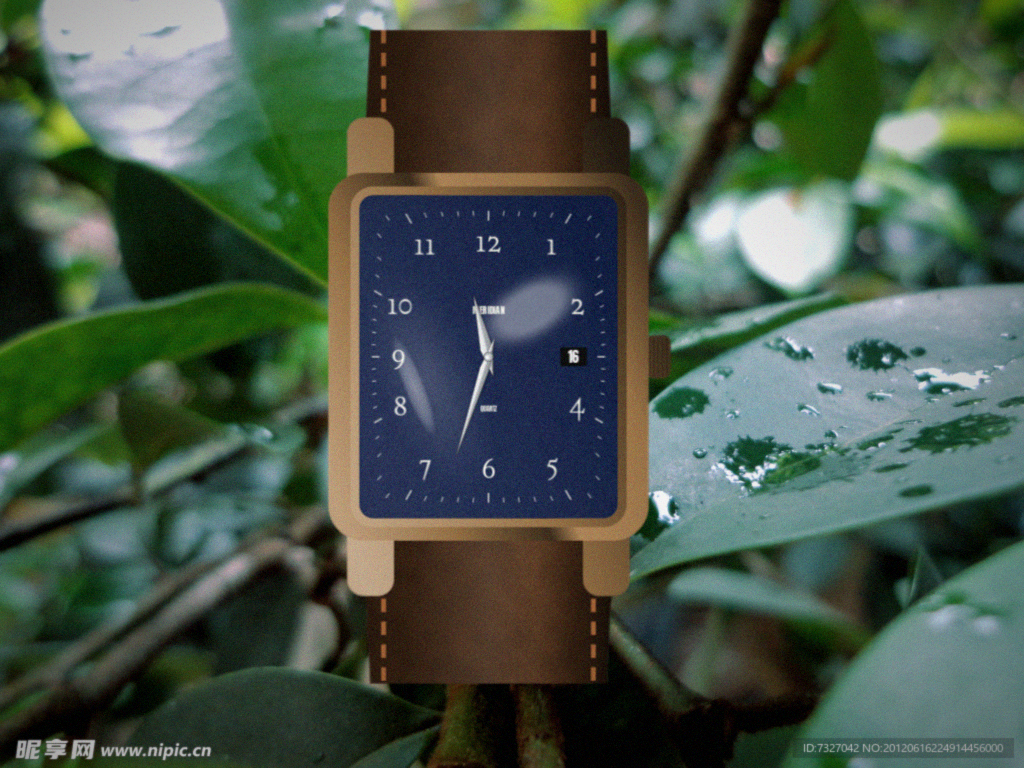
11:33
